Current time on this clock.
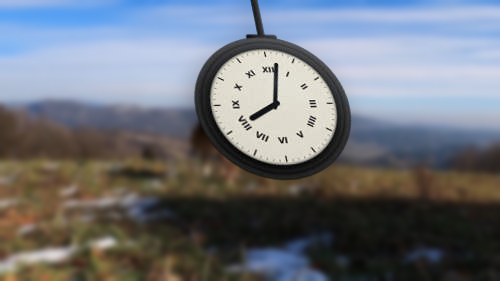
8:02
